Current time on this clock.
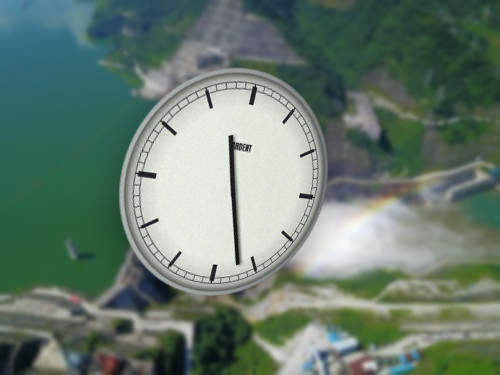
11:27
